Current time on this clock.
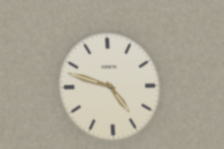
4:48
